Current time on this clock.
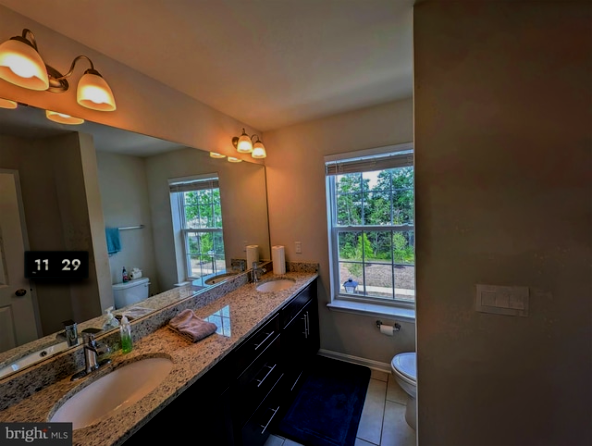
11:29
